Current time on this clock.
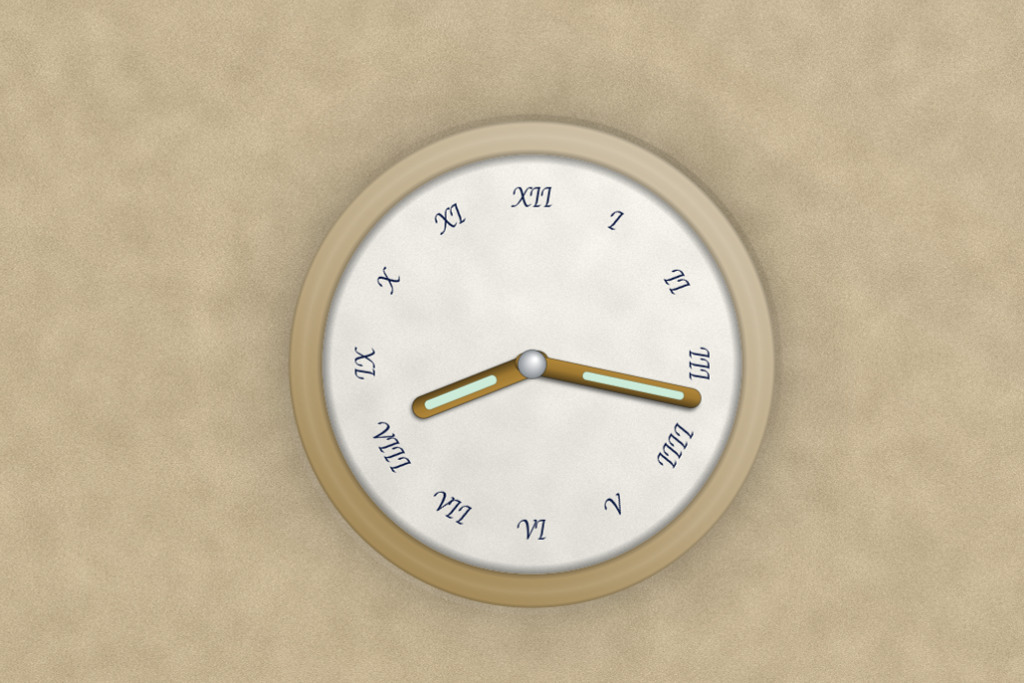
8:17
